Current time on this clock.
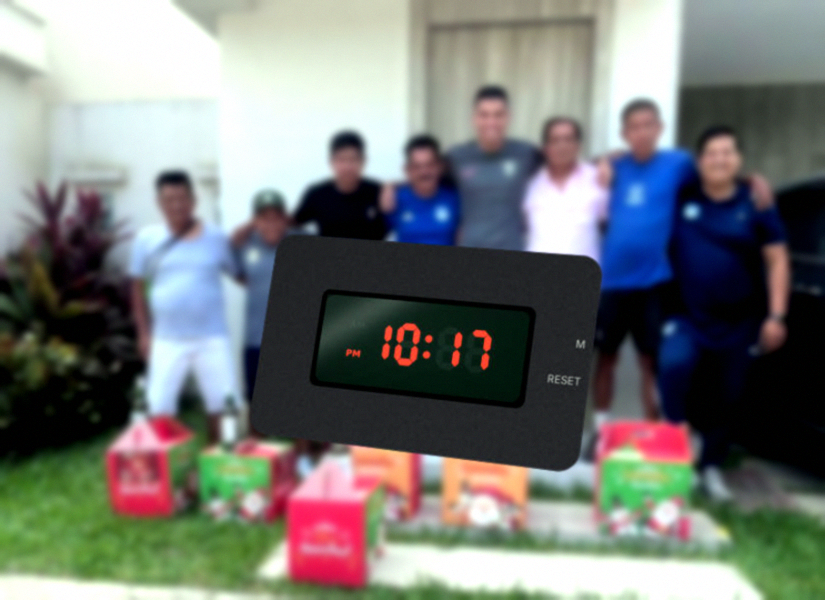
10:17
